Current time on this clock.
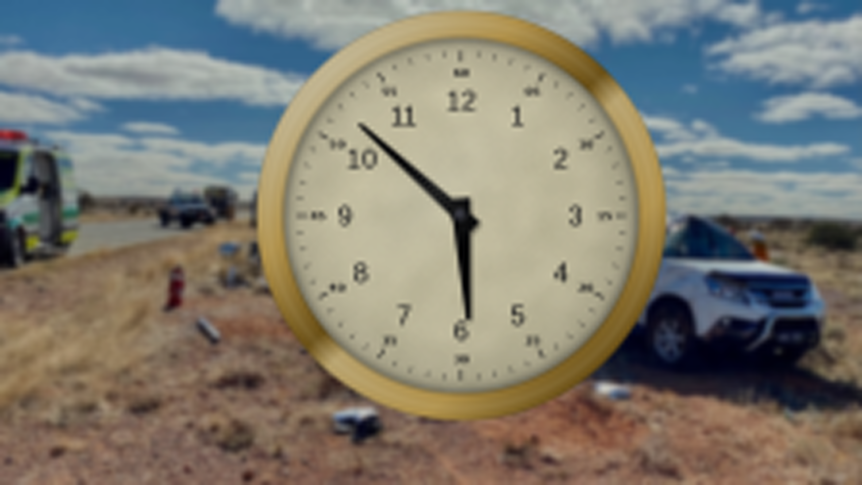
5:52
